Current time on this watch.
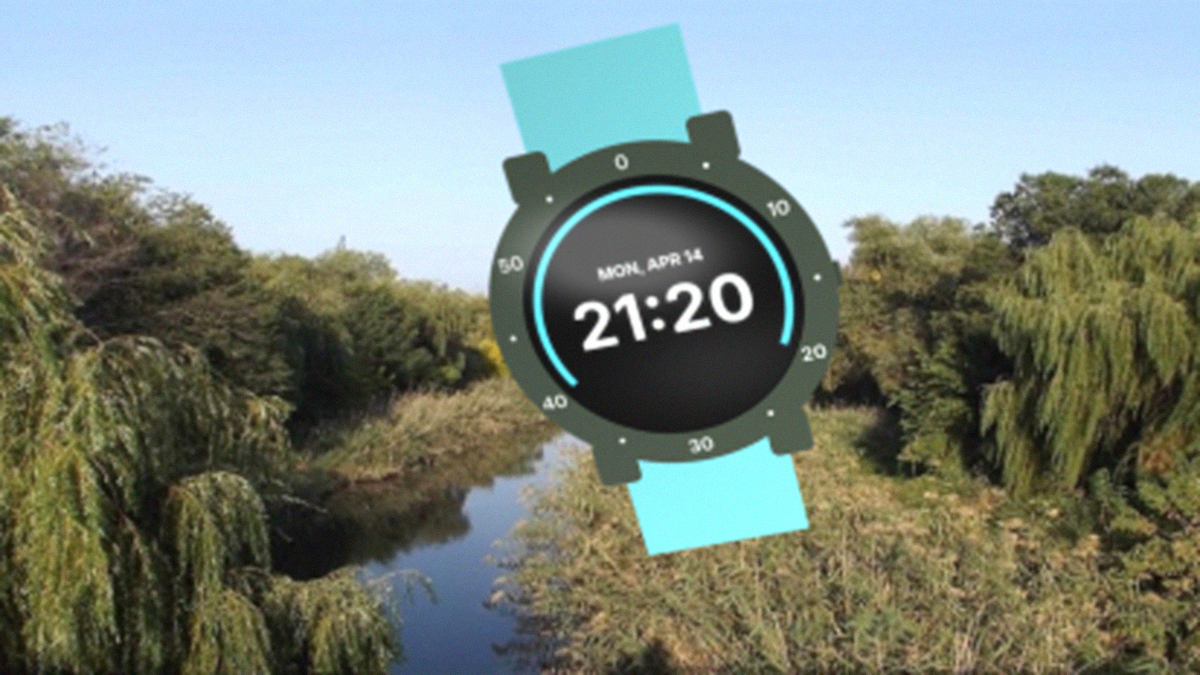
21:20
